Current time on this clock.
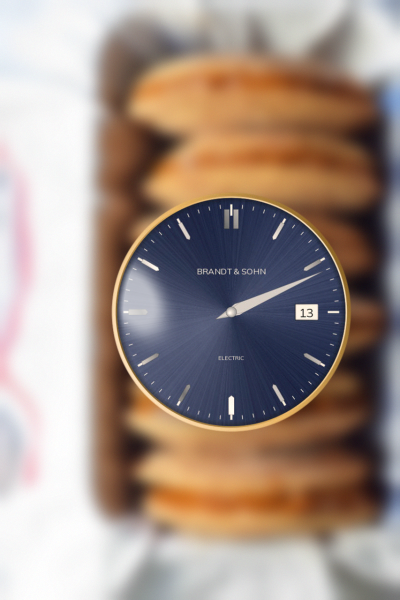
2:11
